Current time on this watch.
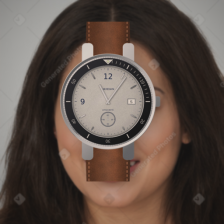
11:06
